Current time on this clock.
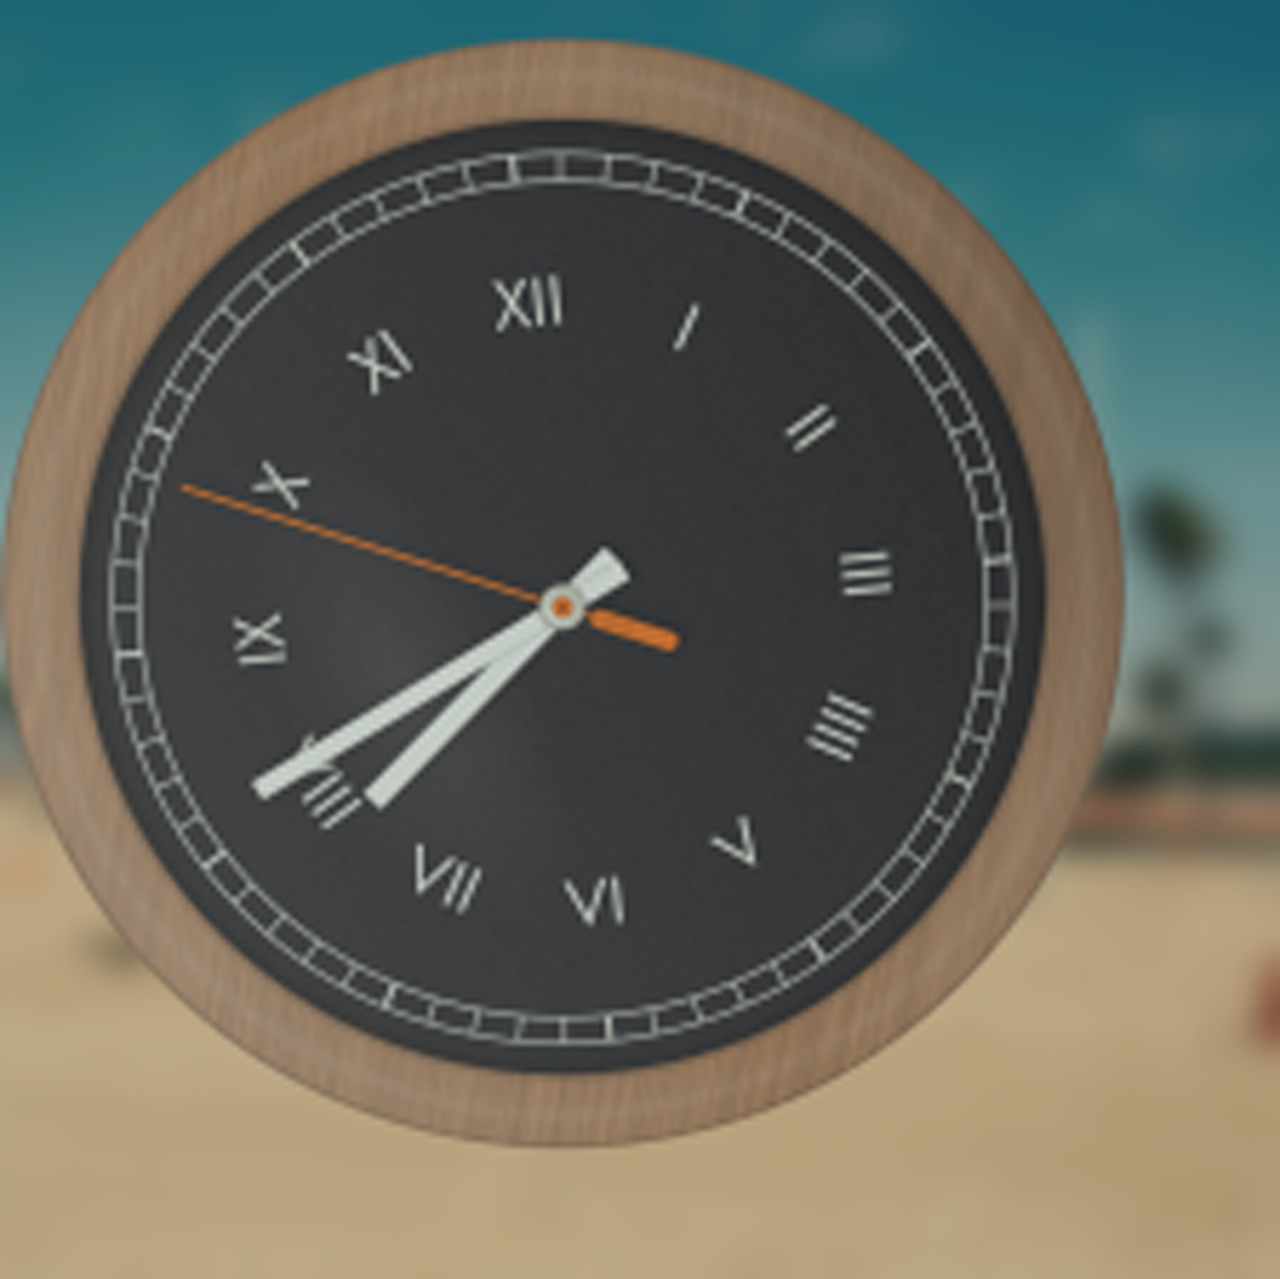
7:40:49
